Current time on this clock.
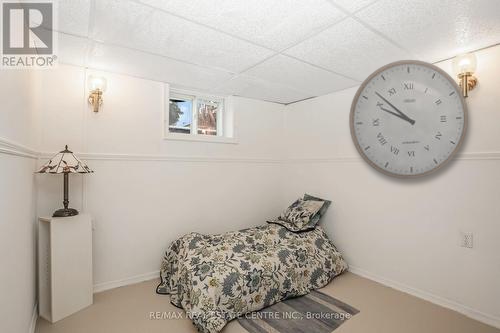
9:52
